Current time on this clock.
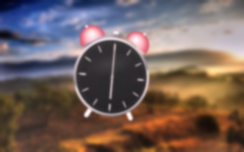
6:00
